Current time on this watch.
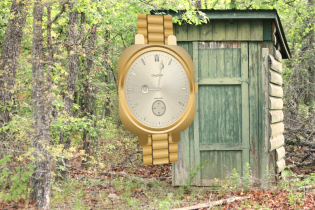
9:02
